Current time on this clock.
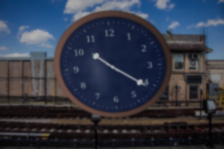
10:21
